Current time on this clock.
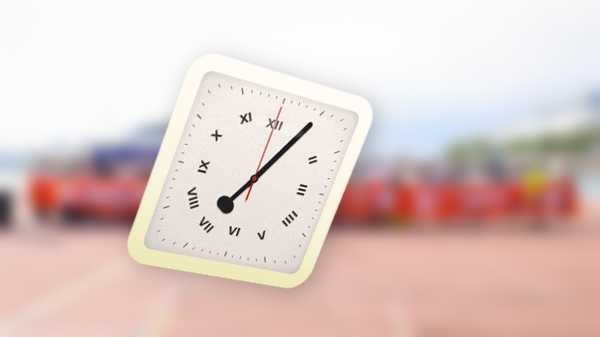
7:05:00
